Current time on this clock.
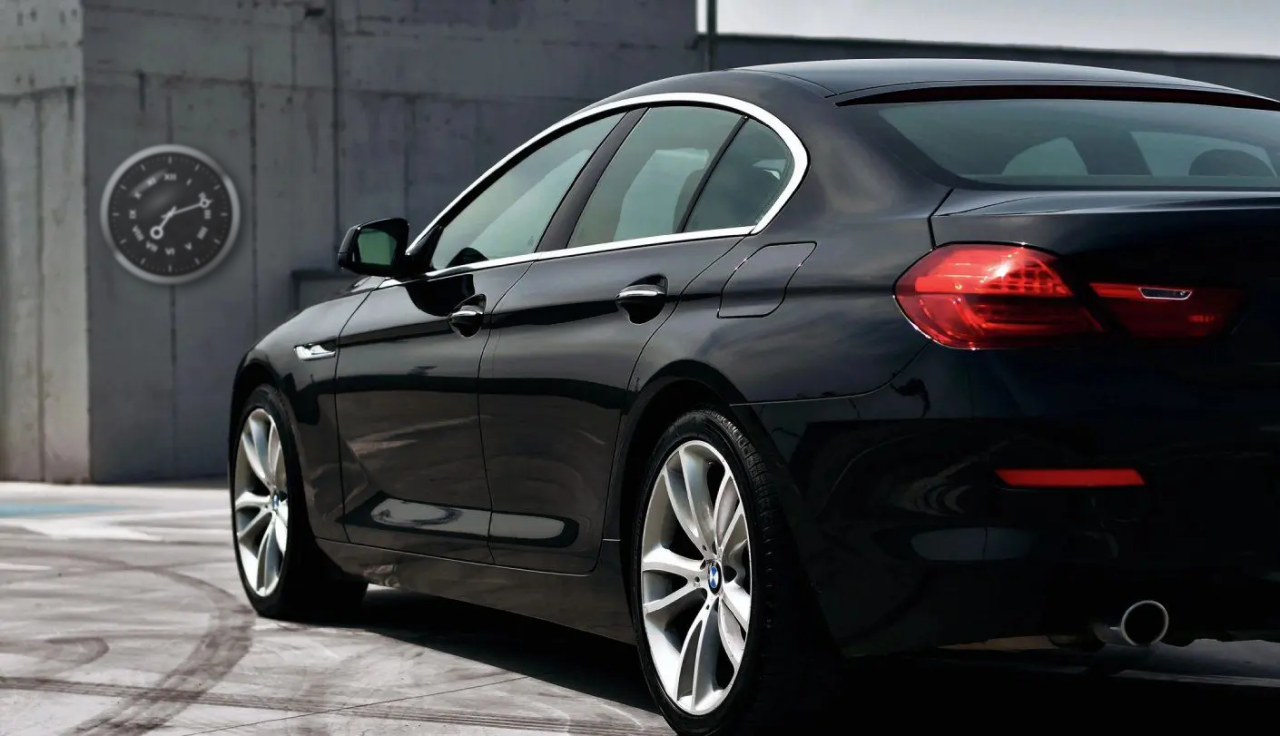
7:12
